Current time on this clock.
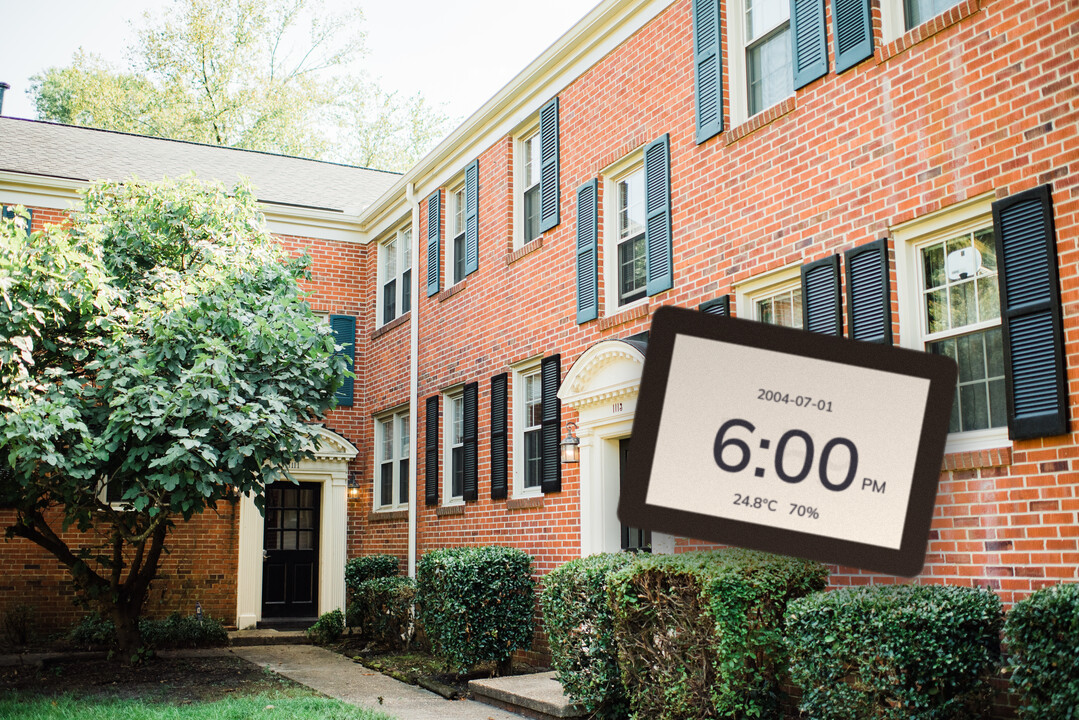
6:00
